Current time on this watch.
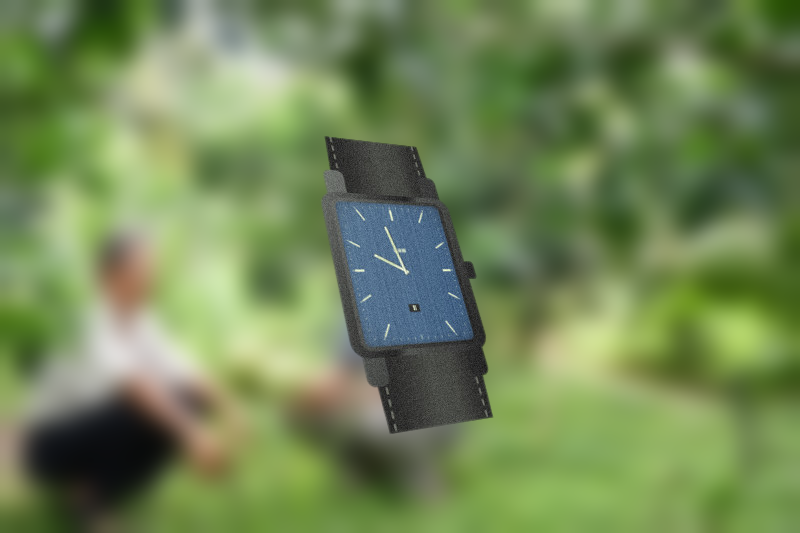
9:58
